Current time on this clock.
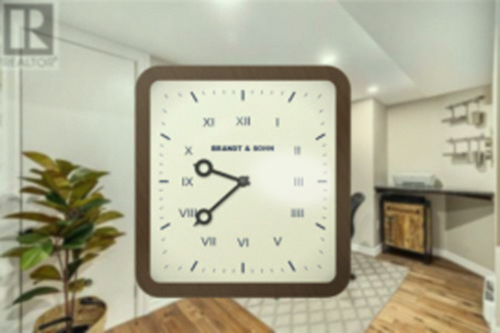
9:38
